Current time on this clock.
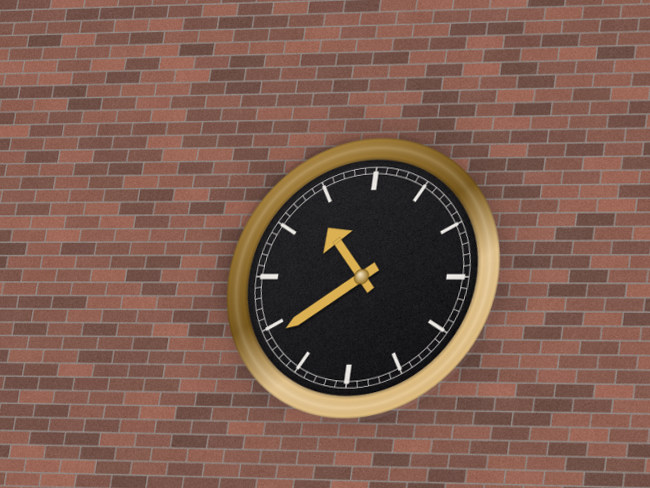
10:39
